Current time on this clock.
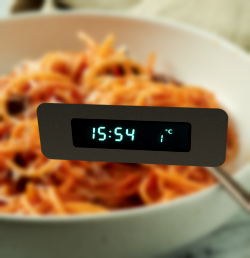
15:54
